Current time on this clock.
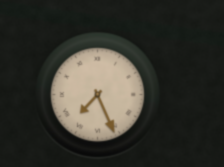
7:26
